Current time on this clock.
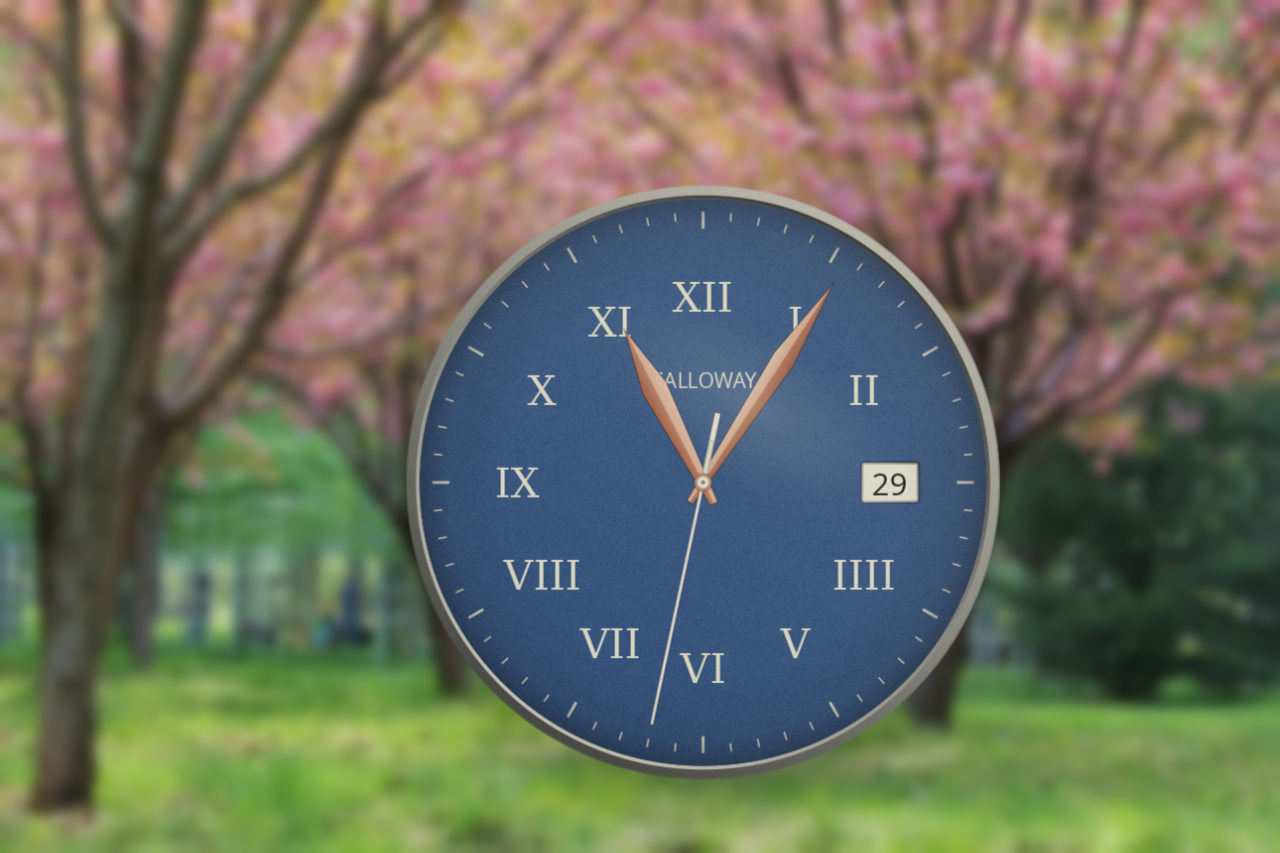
11:05:32
